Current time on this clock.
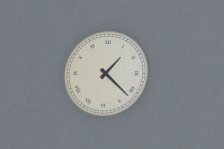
1:22
